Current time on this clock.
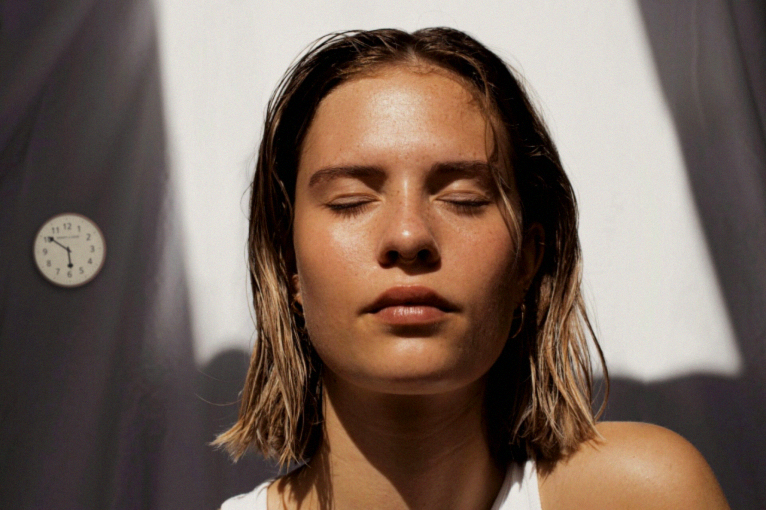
5:51
